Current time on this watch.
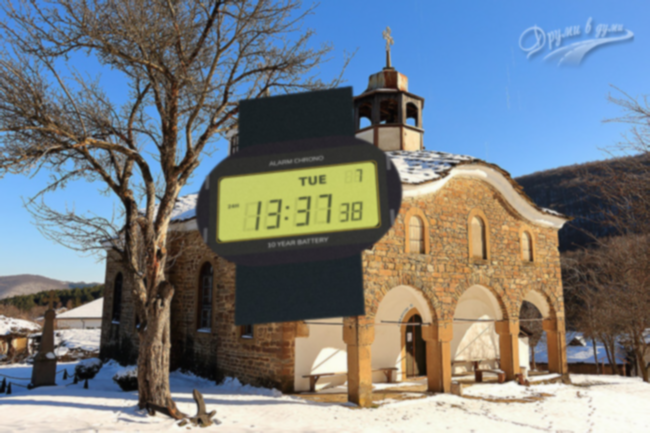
13:37:38
